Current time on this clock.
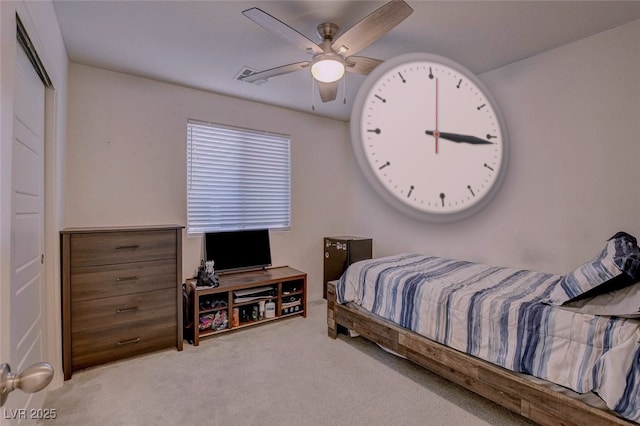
3:16:01
